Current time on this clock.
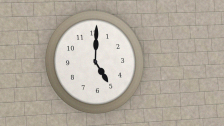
5:01
